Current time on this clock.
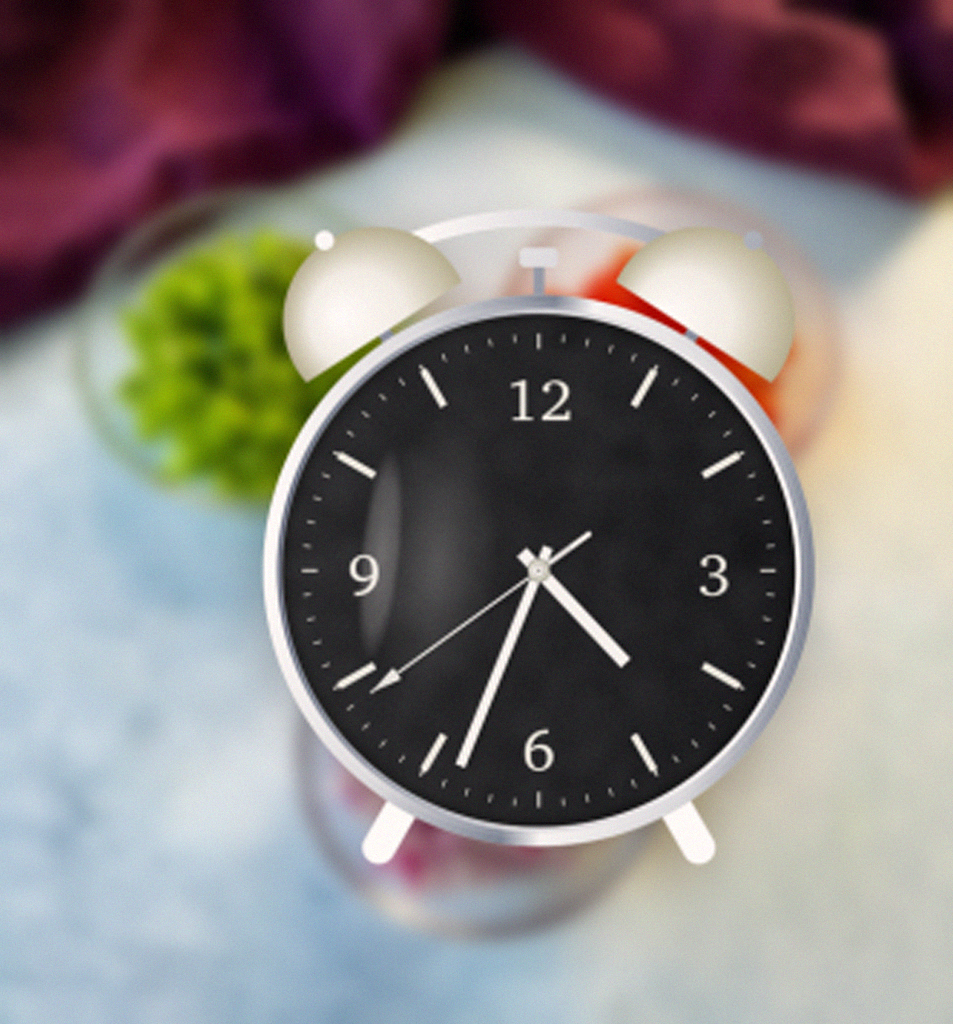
4:33:39
